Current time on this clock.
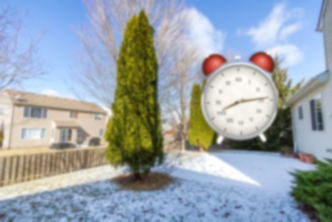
8:14
